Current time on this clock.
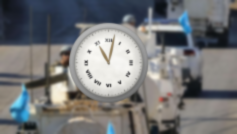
11:02
